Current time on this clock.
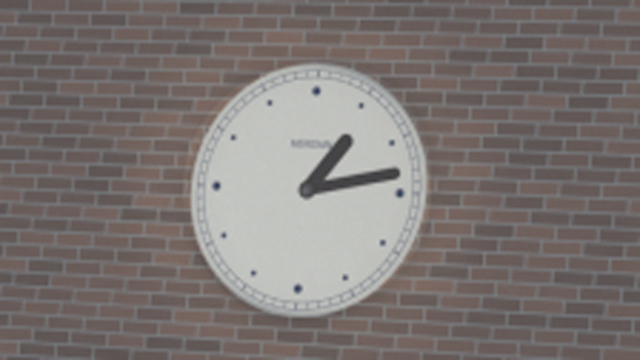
1:13
